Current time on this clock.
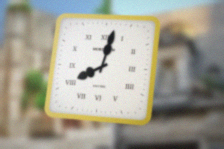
8:02
